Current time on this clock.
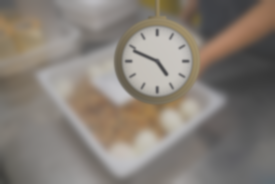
4:49
